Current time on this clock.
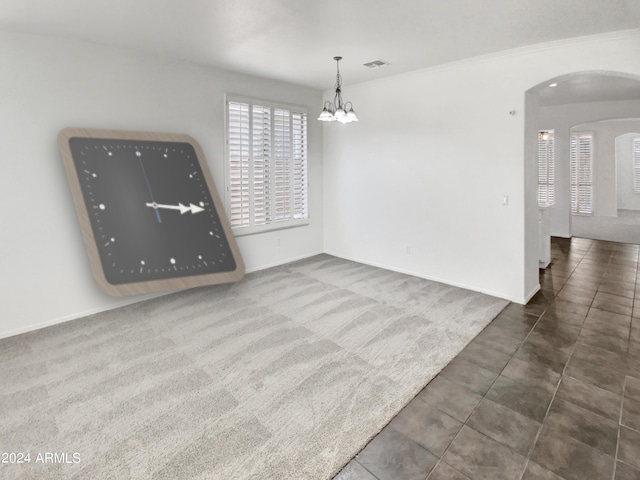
3:16:00
